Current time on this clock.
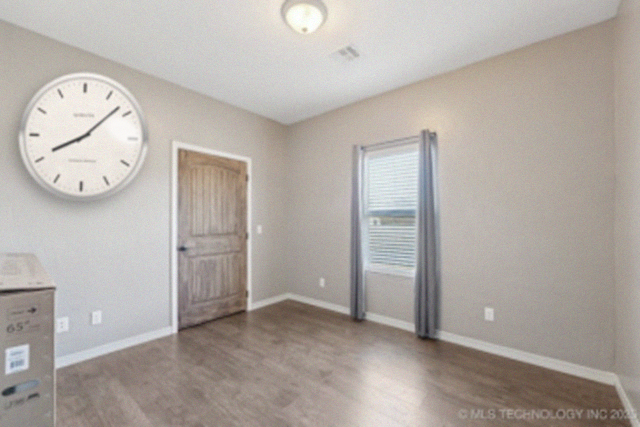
8:08
